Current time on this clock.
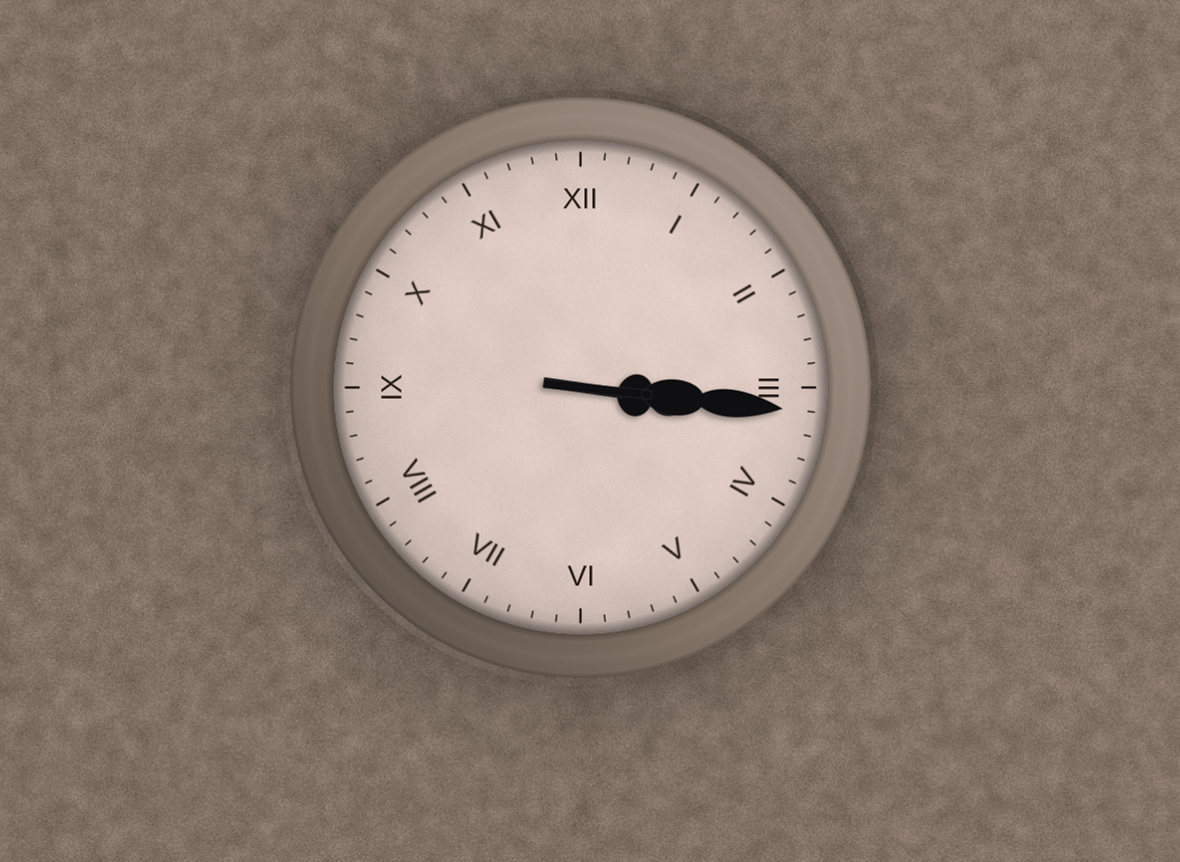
3:16
